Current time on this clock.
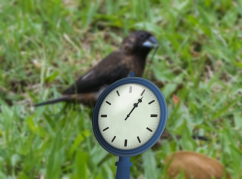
1:06
